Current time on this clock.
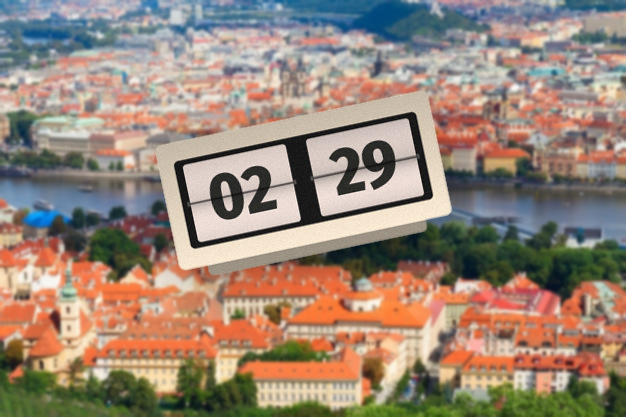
2:29
